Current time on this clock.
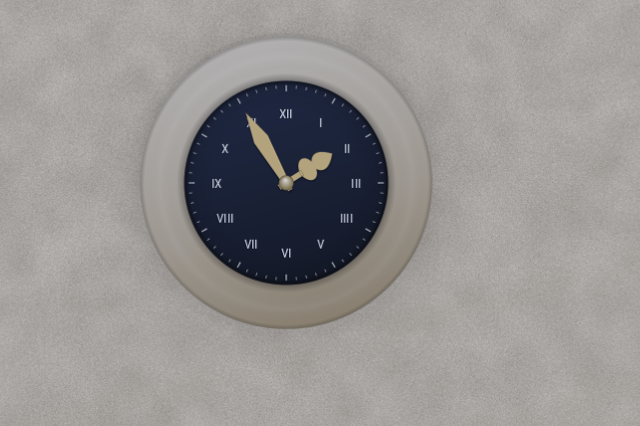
1:55
